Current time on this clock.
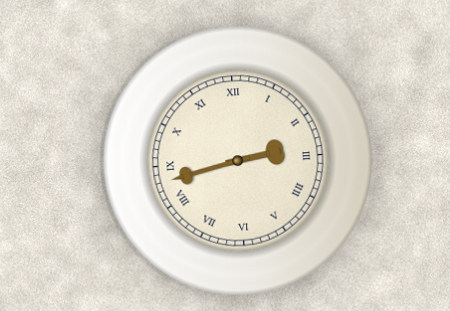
2:43
